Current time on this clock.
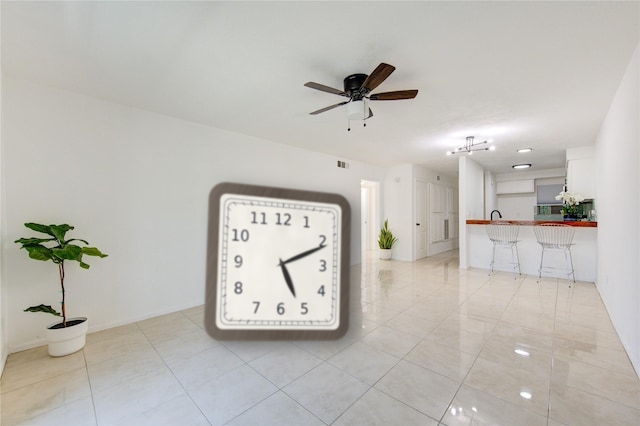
5:11
